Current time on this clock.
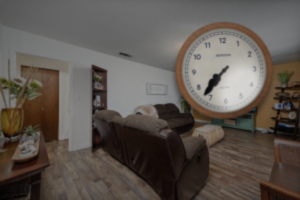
7:37
